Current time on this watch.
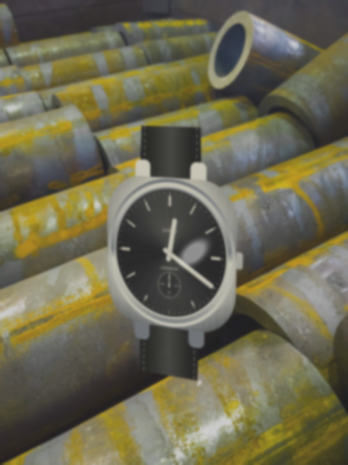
12:20
